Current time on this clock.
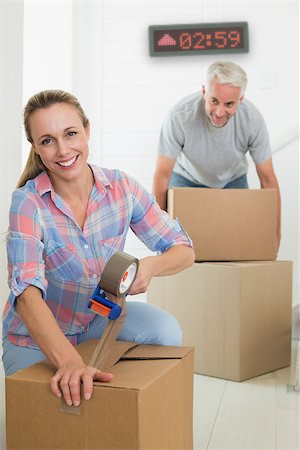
2:59
